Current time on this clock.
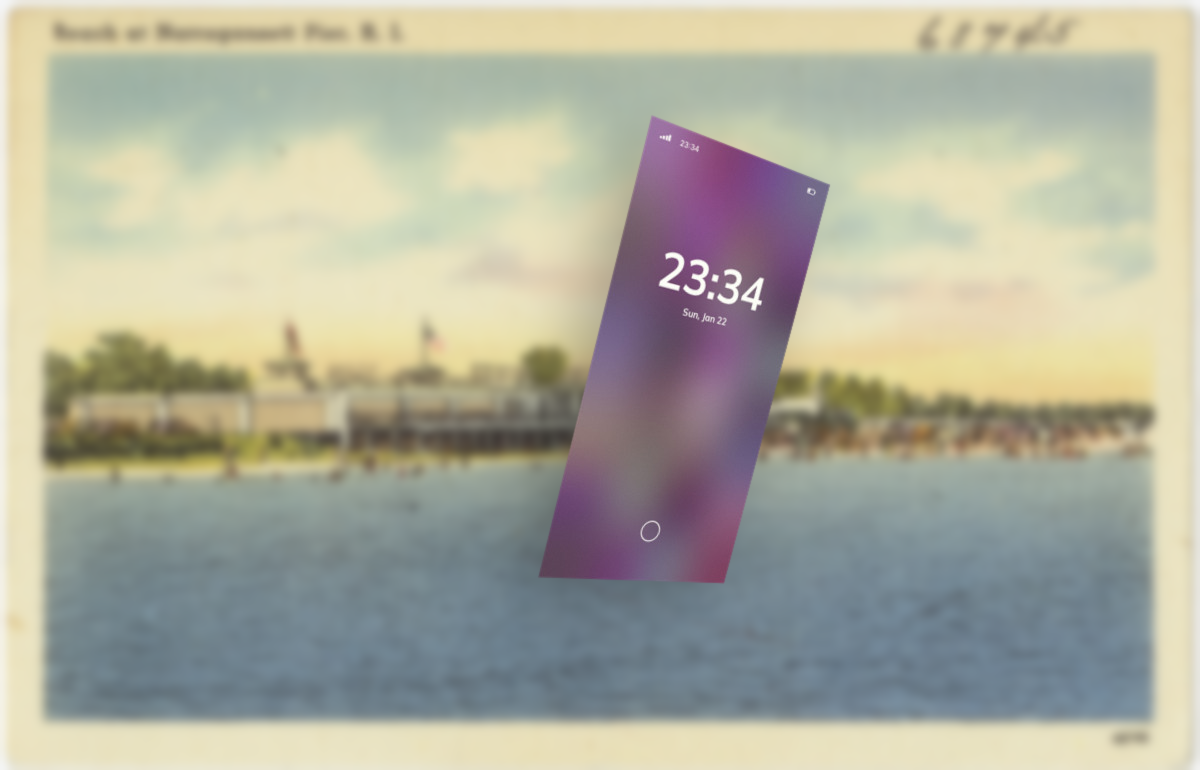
23:34
